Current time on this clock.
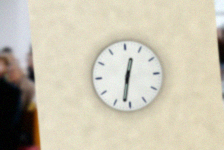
12:32
